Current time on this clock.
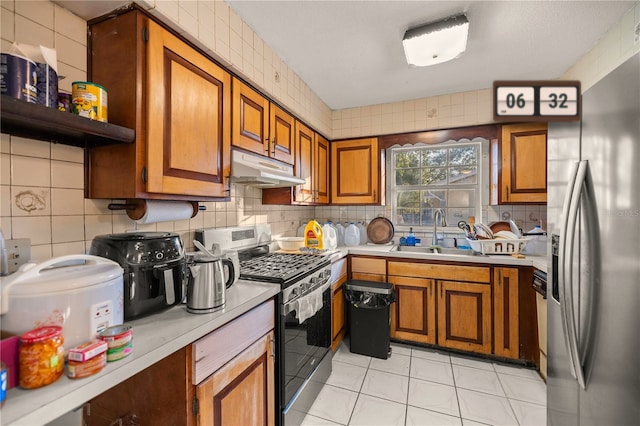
6:32
